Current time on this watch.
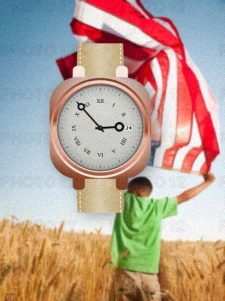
2:53
